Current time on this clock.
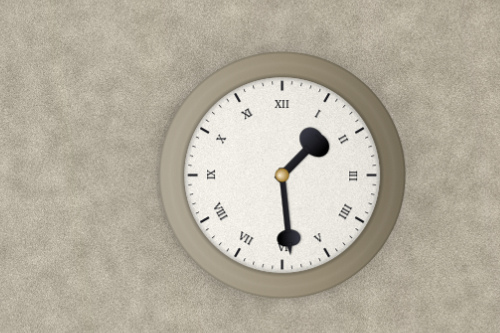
1:29
